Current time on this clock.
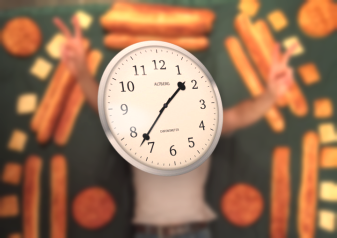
1:37
